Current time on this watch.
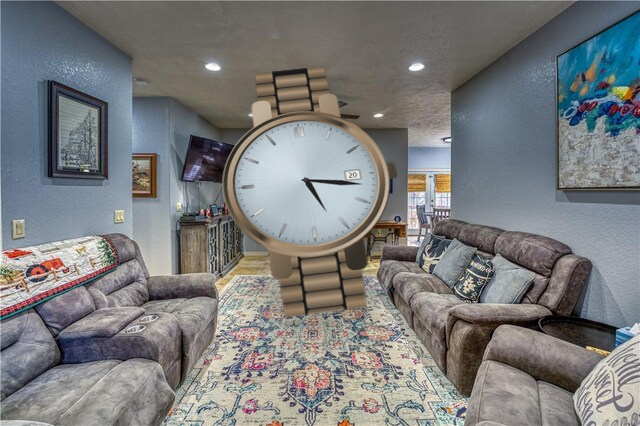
5:17
